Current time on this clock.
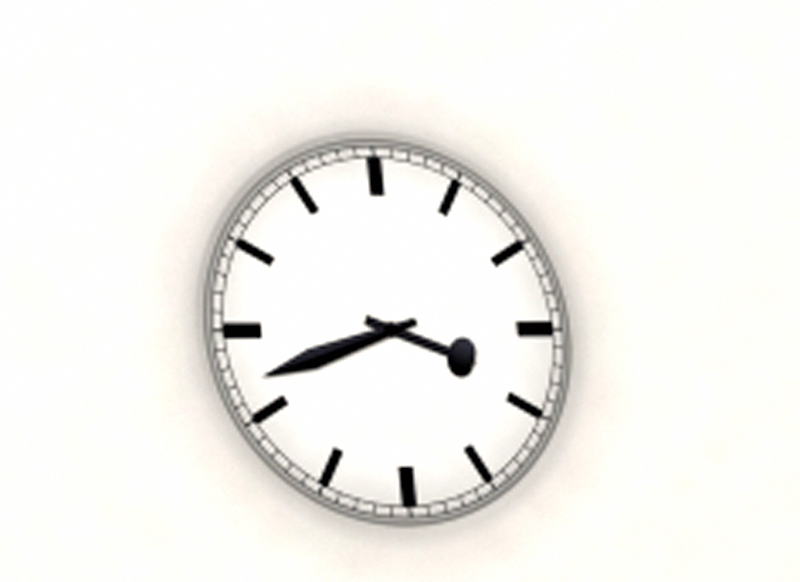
3:42
